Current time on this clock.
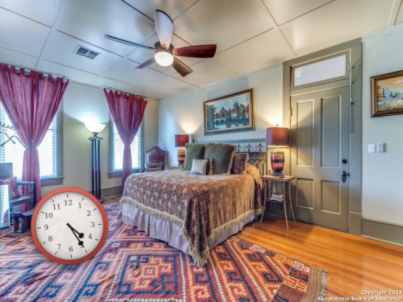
4:25
